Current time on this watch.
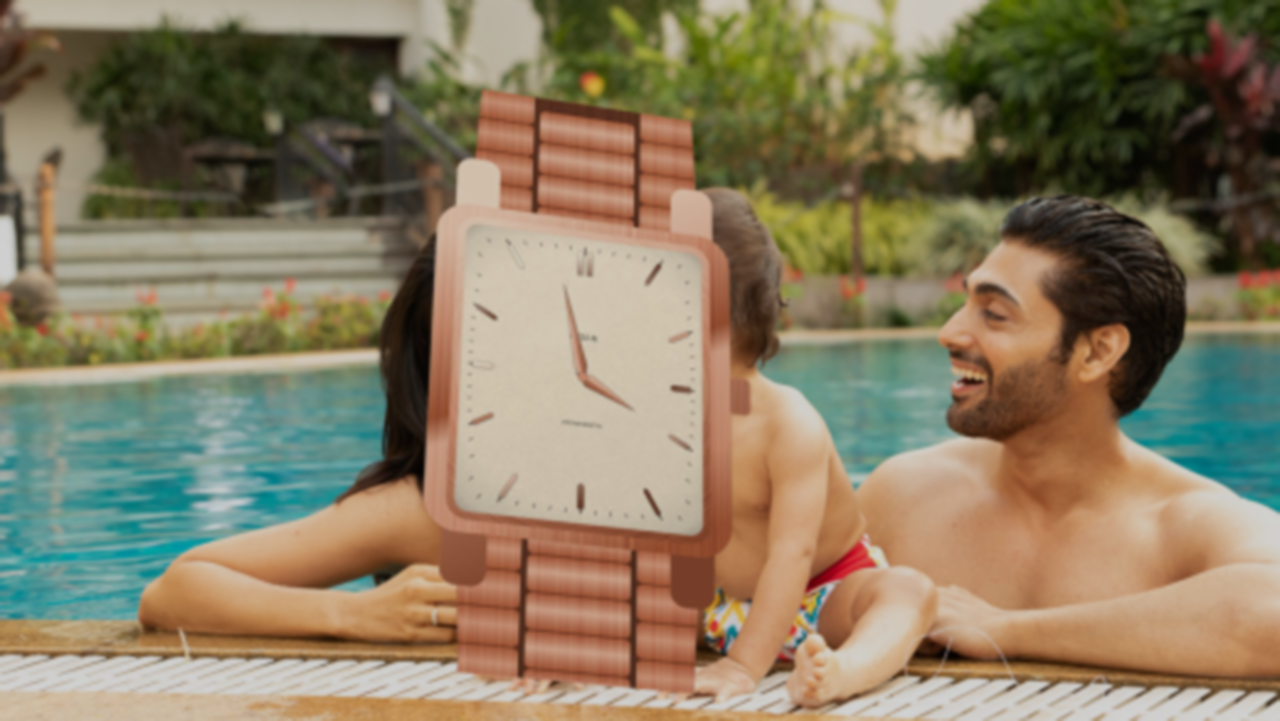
3:58
